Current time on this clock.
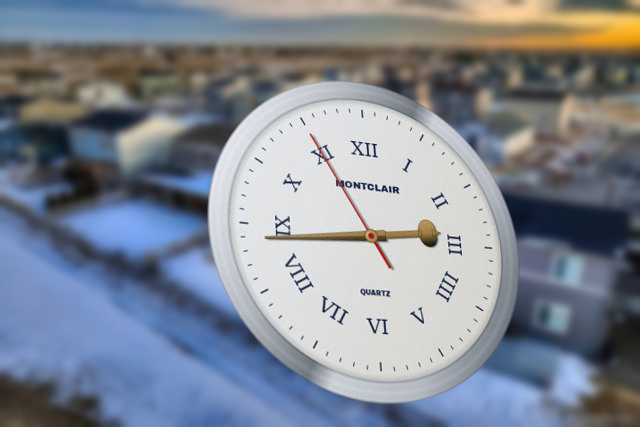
2:43:55
